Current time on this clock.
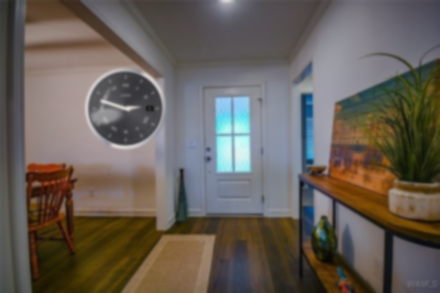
2:48
